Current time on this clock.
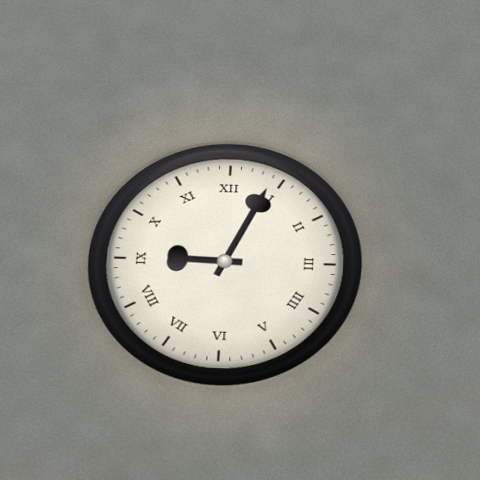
9:04
